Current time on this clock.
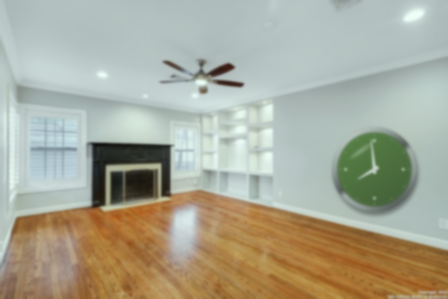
7:59
